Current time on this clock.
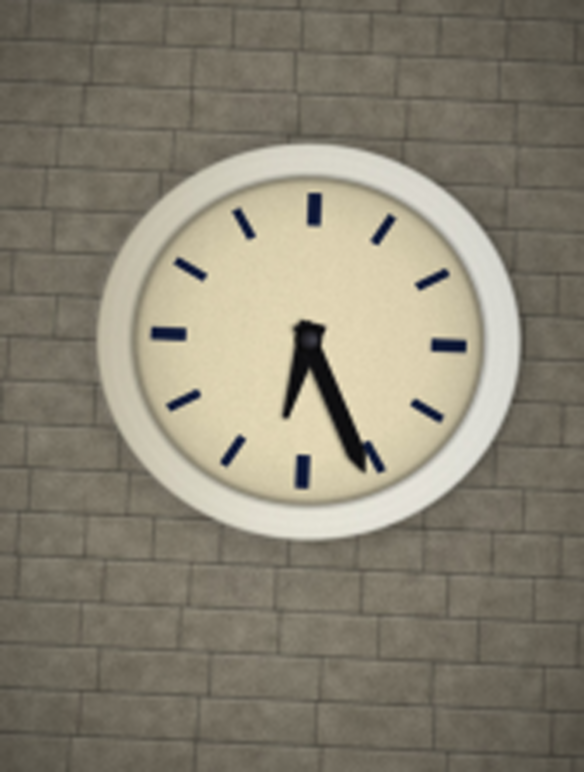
6:26
